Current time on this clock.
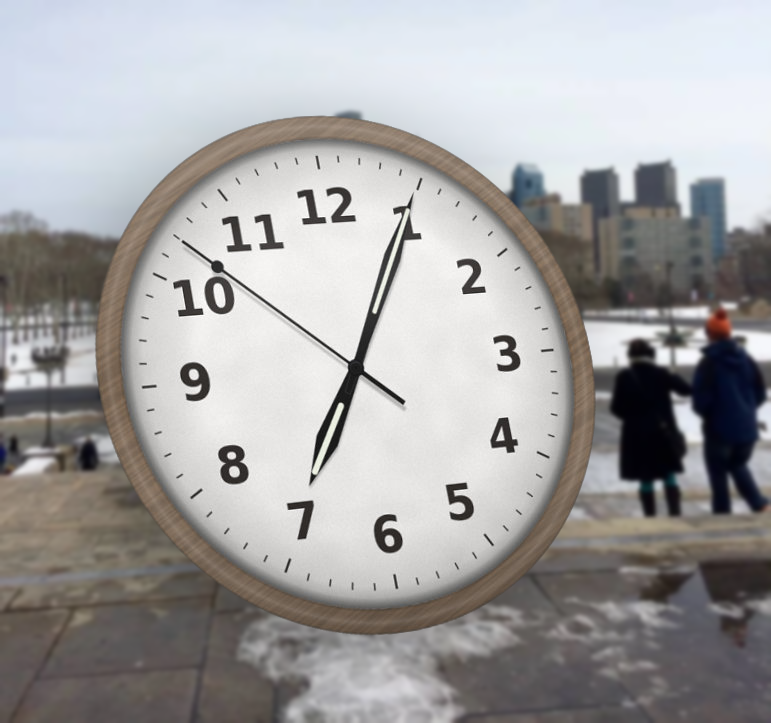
7:04:52
